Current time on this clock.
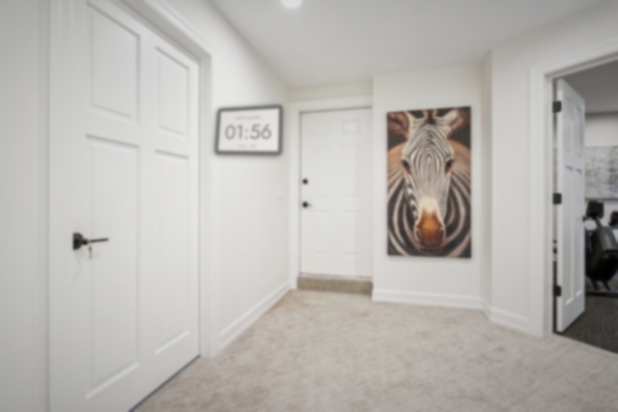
1:56
